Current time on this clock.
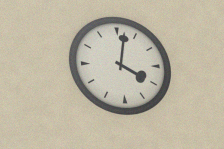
4:02
